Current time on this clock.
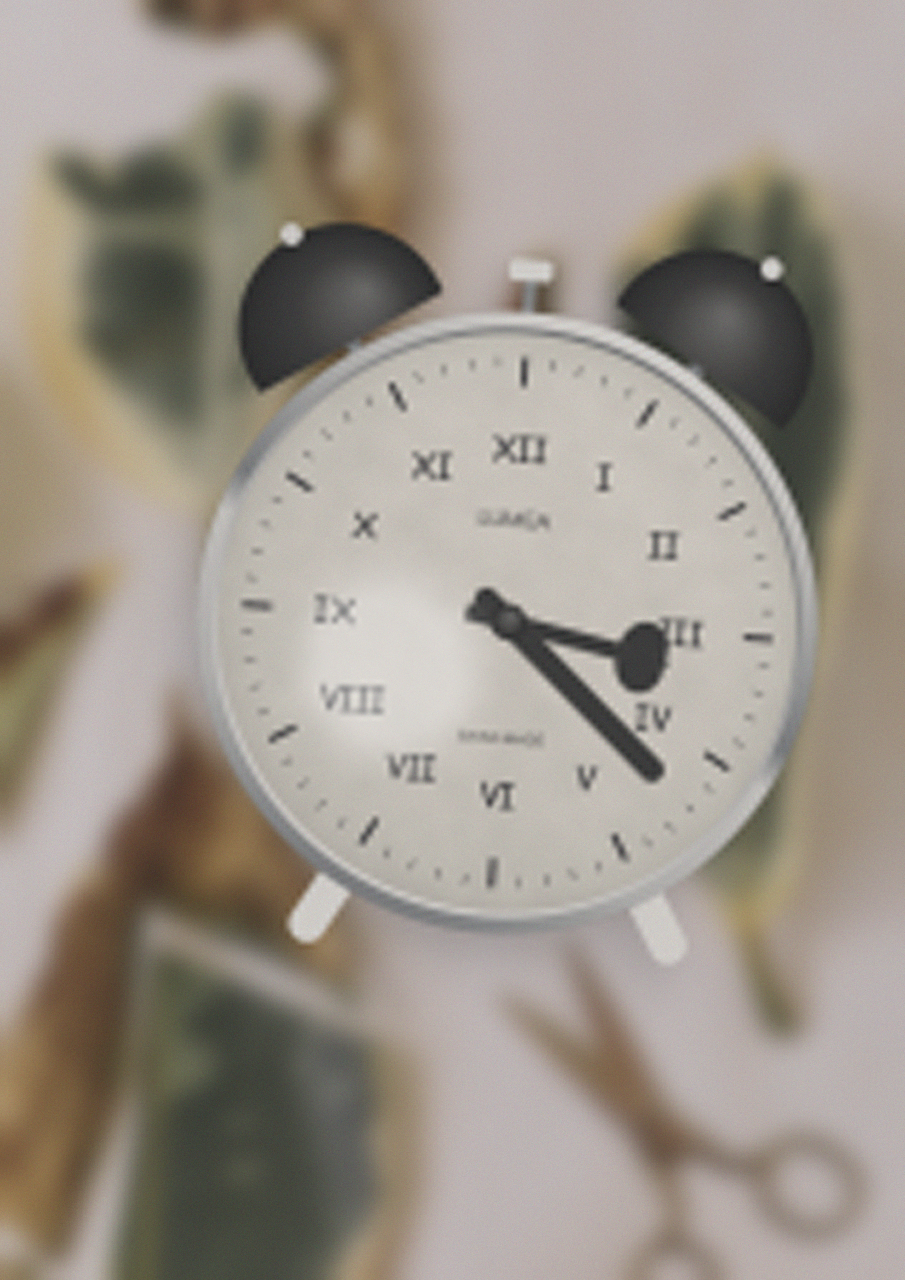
3:22
